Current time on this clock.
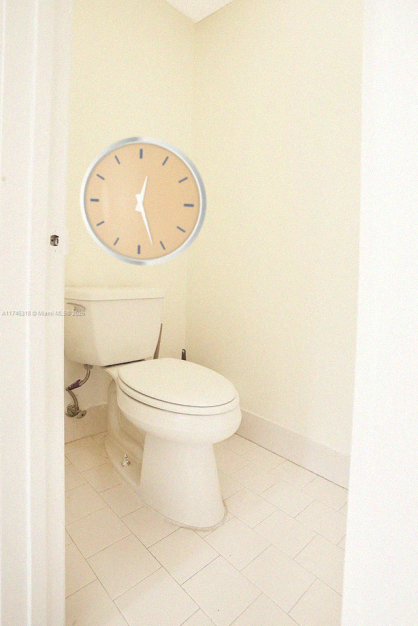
12:27
